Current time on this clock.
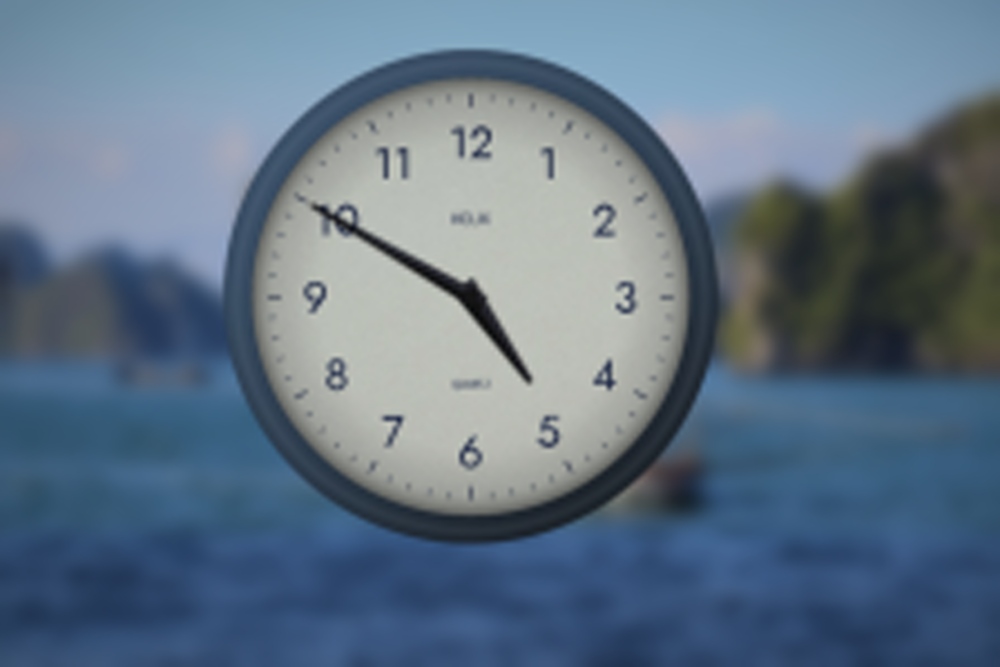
4:50
